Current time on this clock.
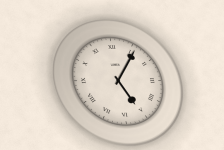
5:06
